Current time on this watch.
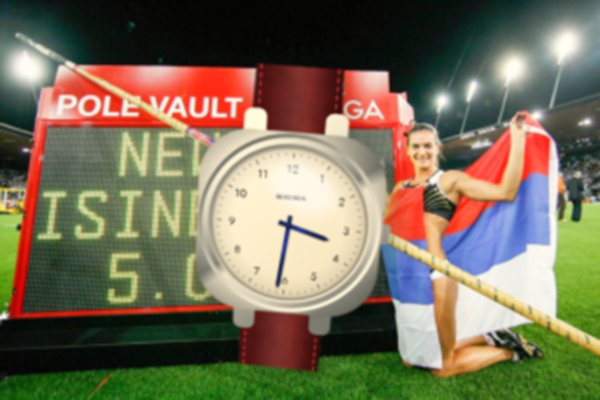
3:31
